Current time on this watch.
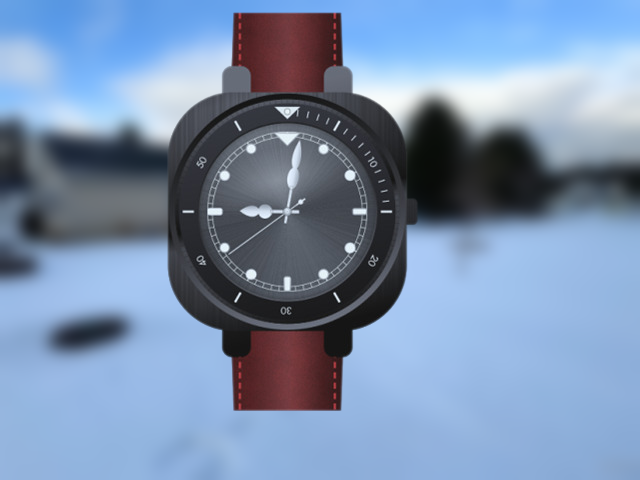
9:01:39
